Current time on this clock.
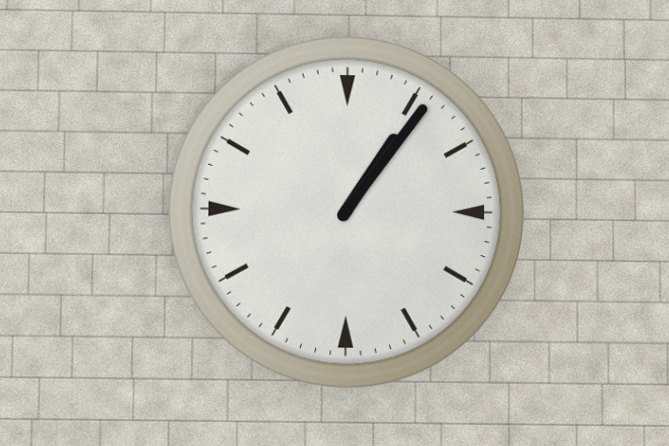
1:06
